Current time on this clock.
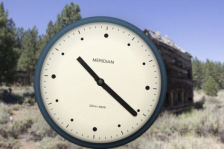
10:21
